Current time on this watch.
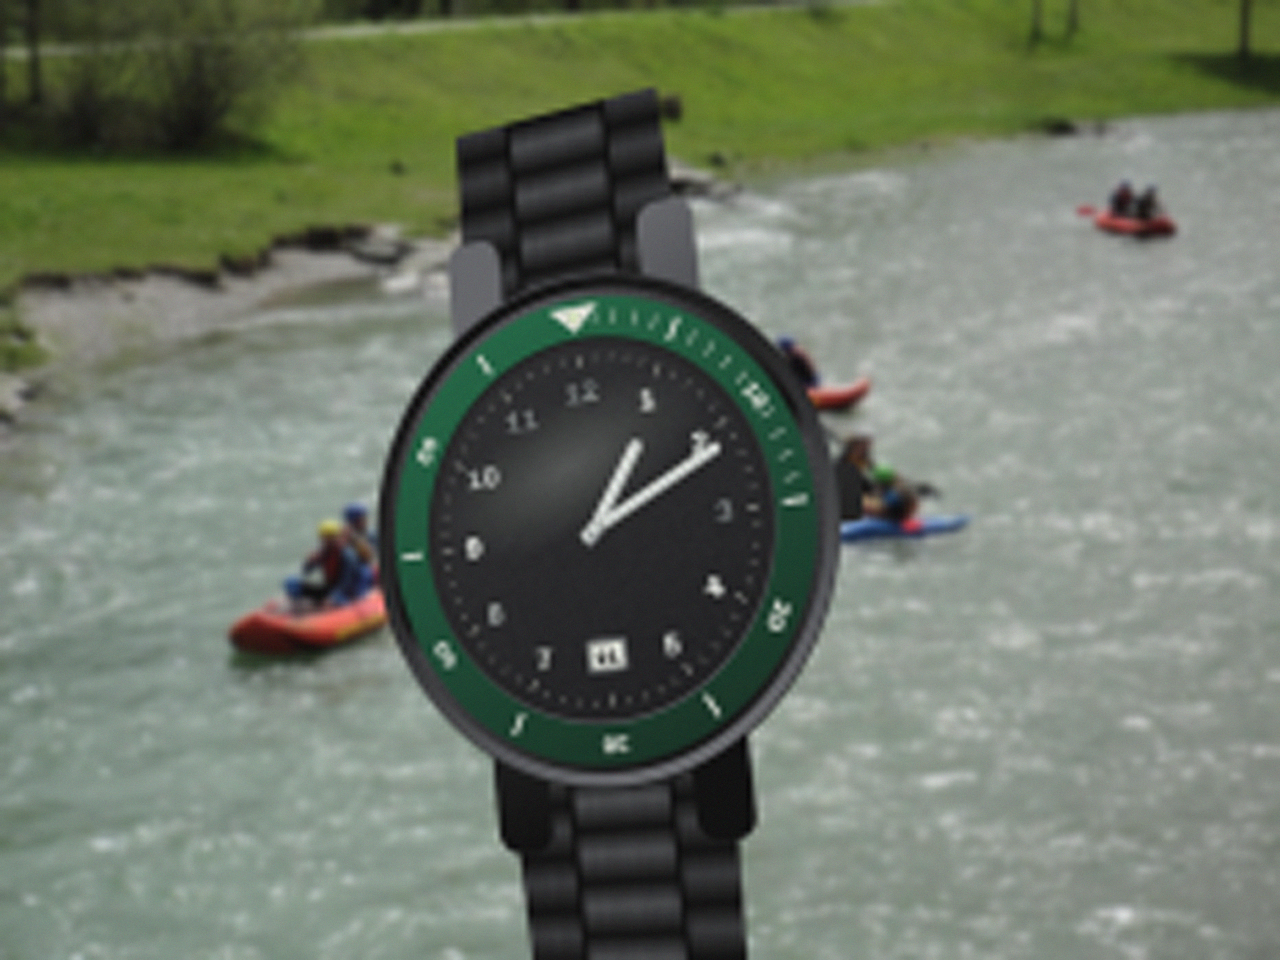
1:11
